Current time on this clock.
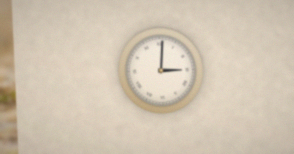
3:01
